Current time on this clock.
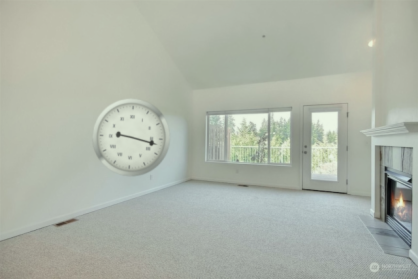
9:17
